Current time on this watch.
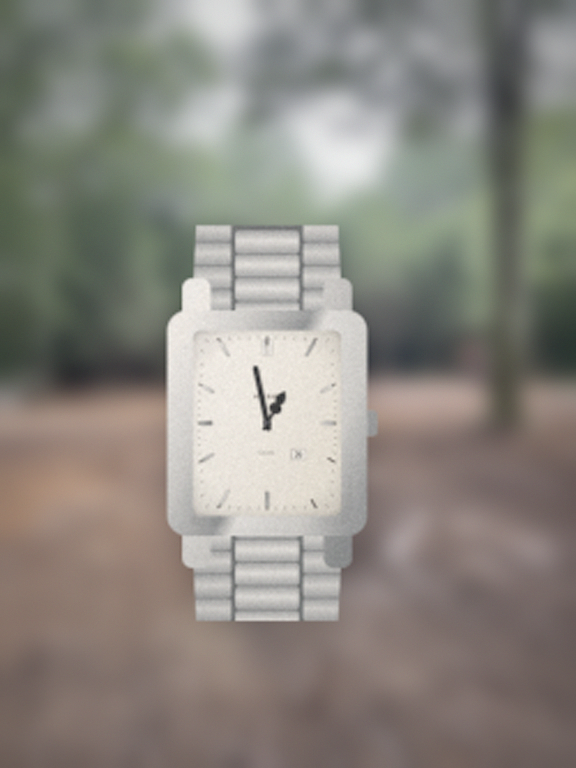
12:58
